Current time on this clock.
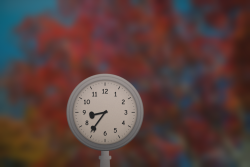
8:36
